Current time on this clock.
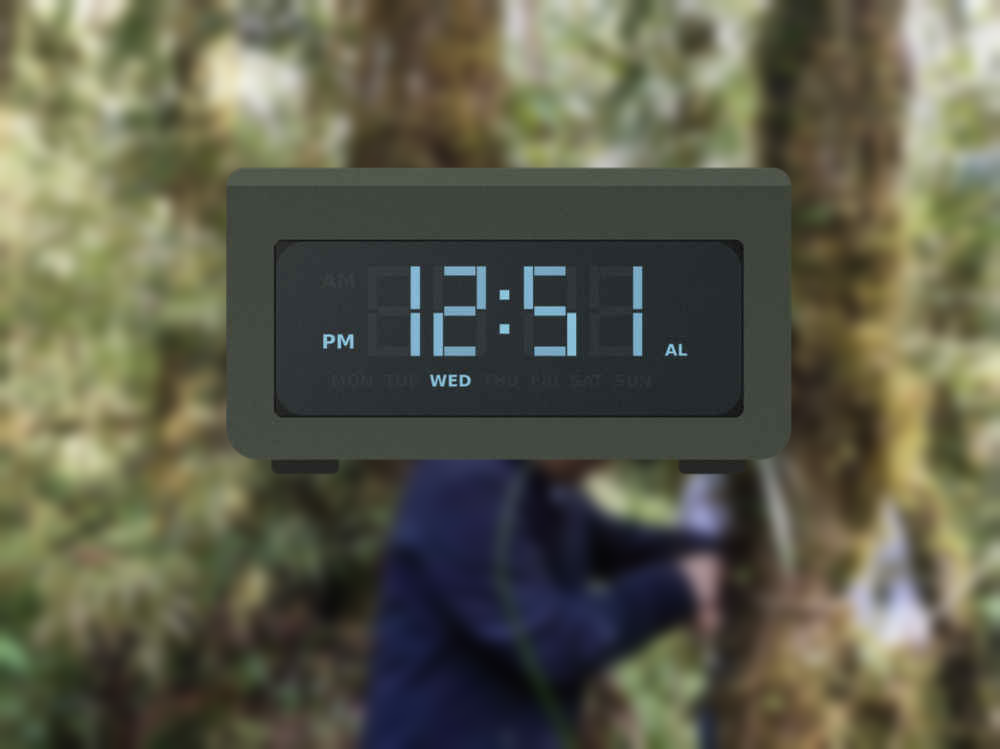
12:51
